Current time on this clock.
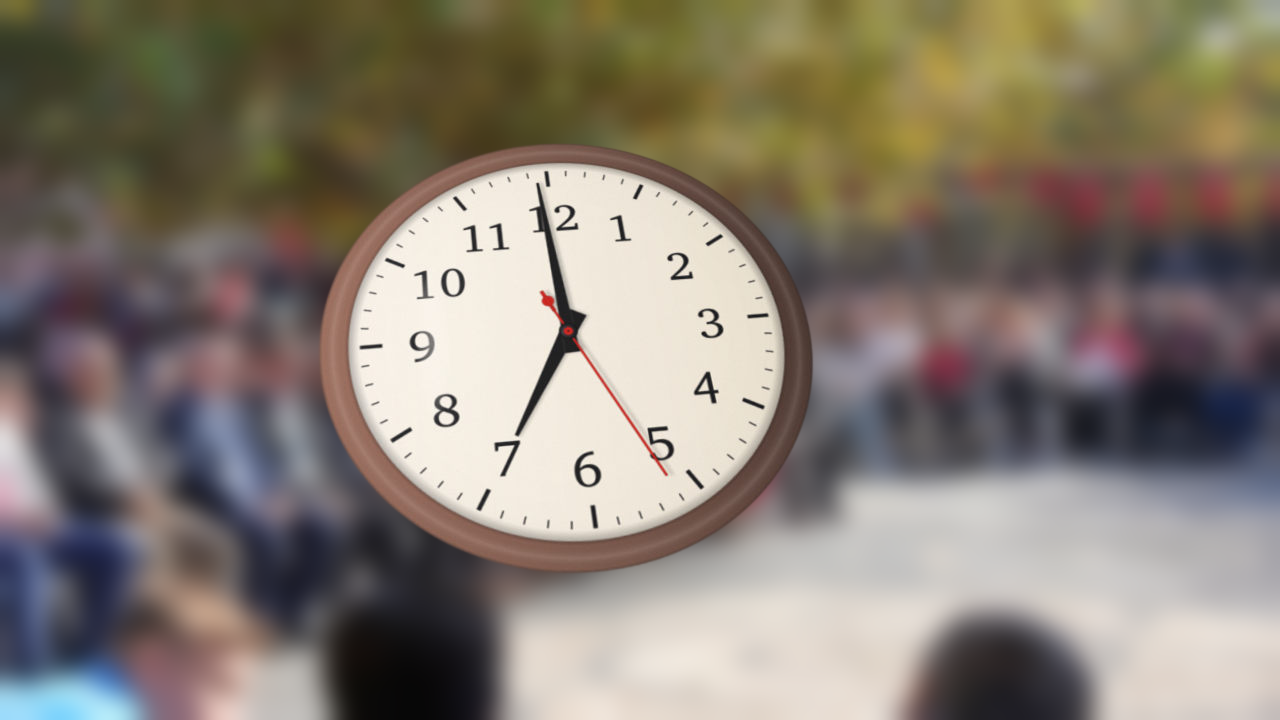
6:59:26
